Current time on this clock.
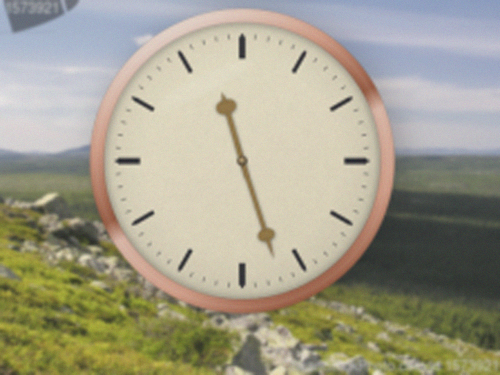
11:27
